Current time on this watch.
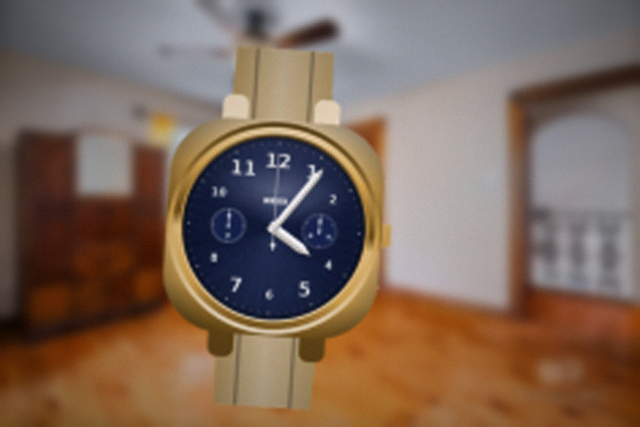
4:06
